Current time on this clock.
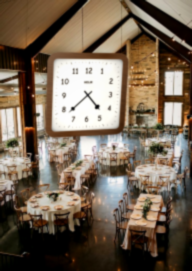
4:38
